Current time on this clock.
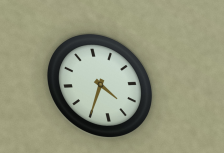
4:35
